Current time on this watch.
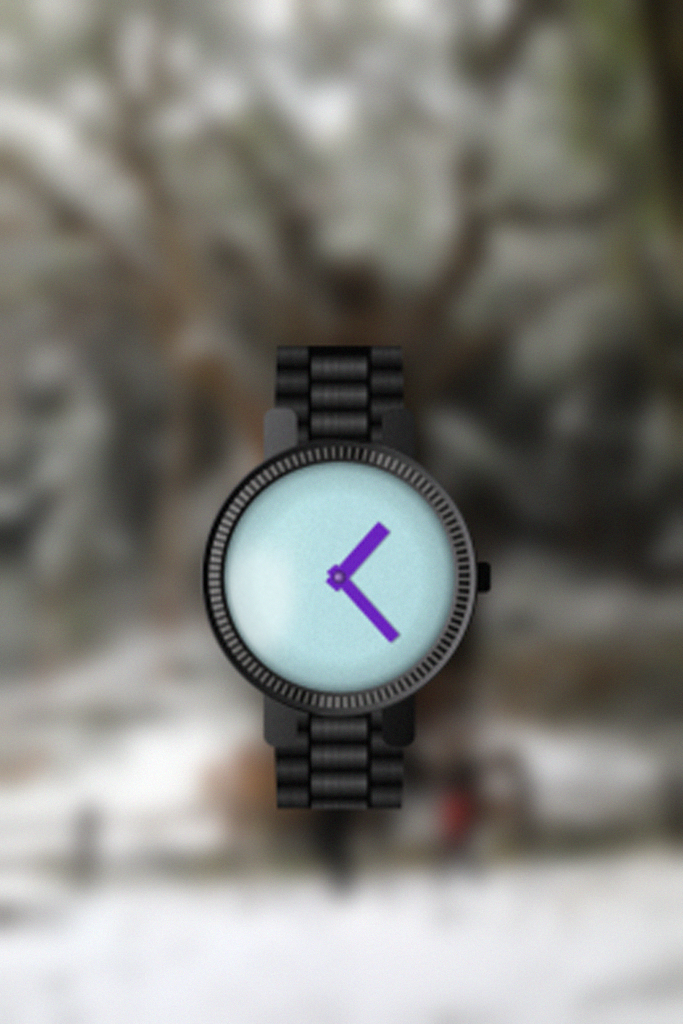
1:23
